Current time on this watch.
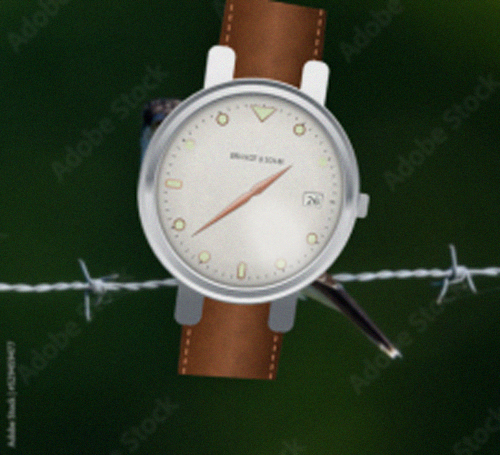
1:38
